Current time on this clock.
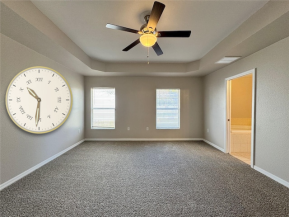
10:31
